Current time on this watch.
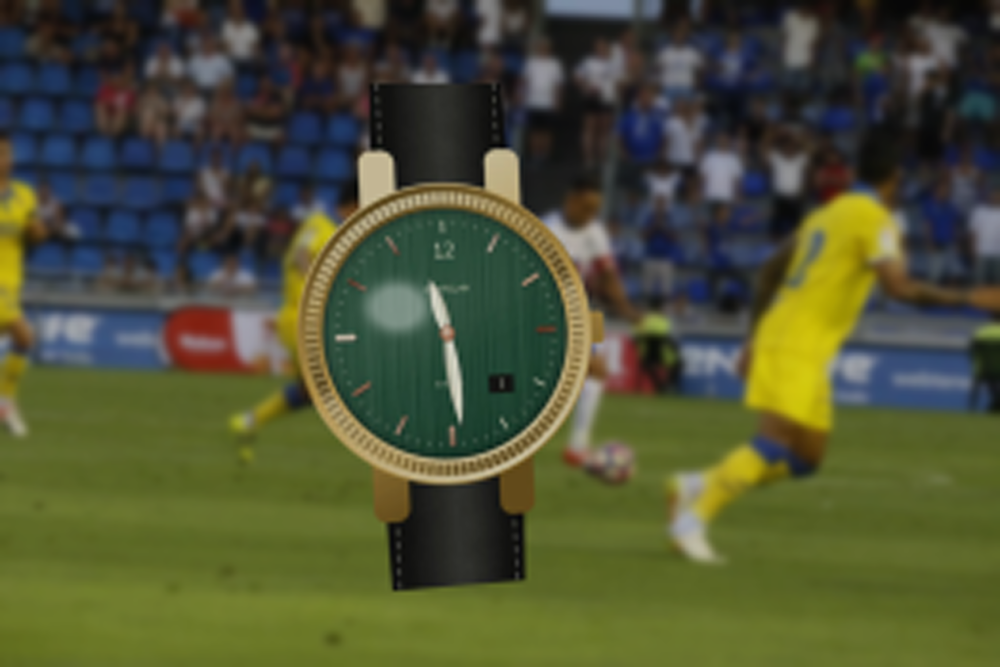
11:29
